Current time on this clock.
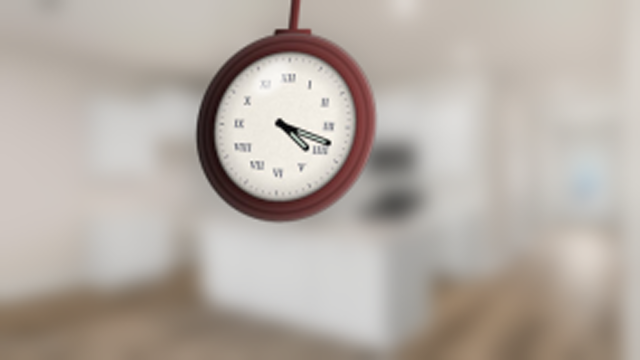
4:18
